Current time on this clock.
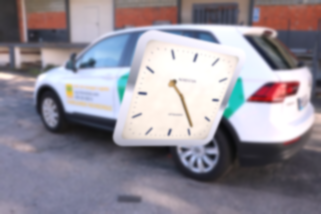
10:24
